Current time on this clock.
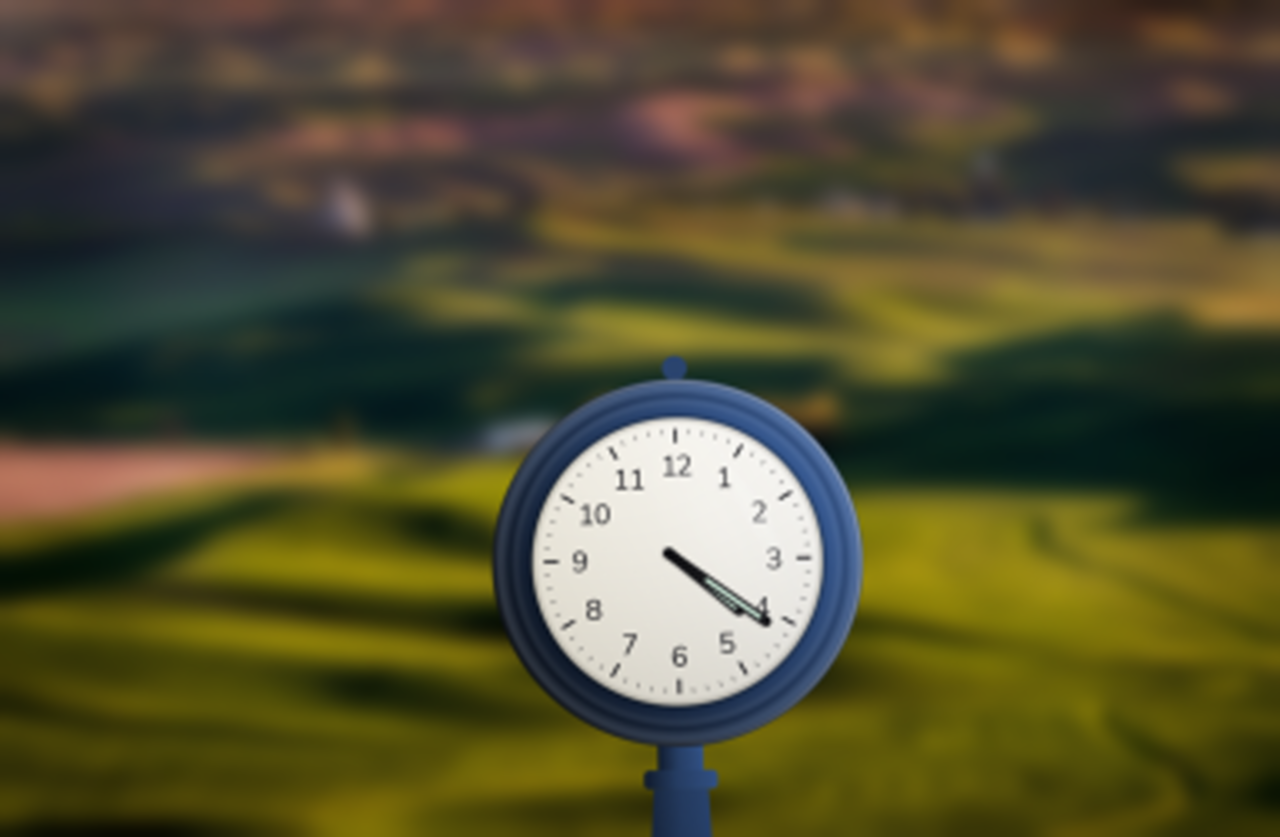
4:21
